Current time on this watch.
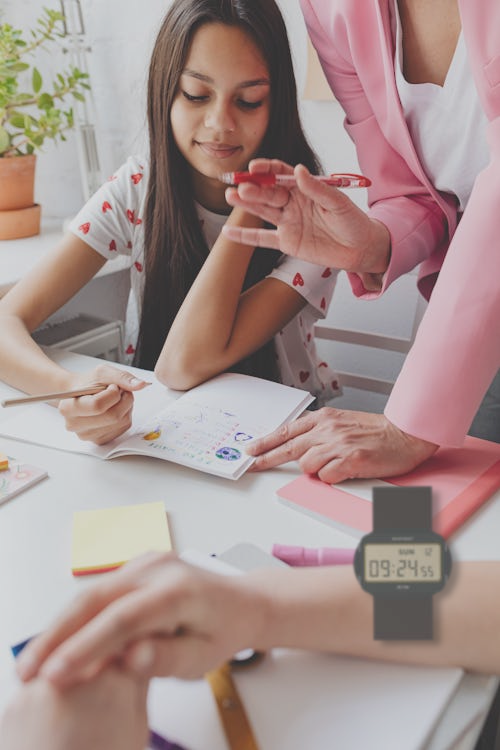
9:24
